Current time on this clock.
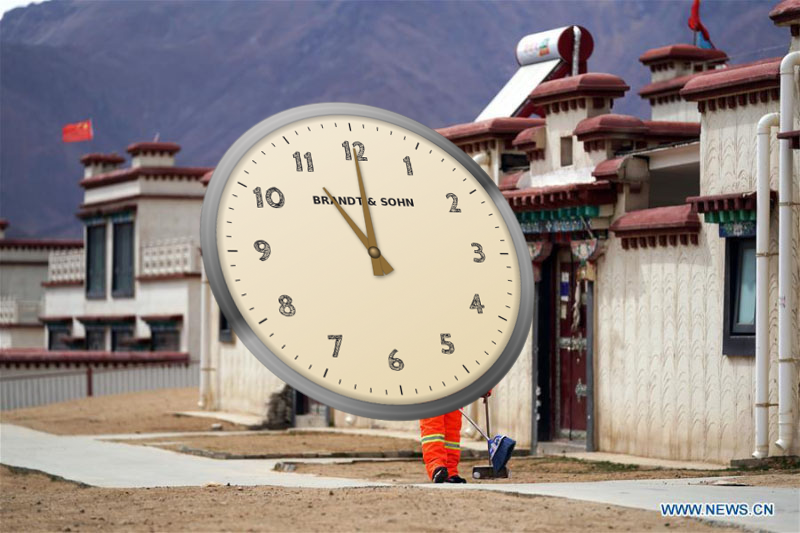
11:00
